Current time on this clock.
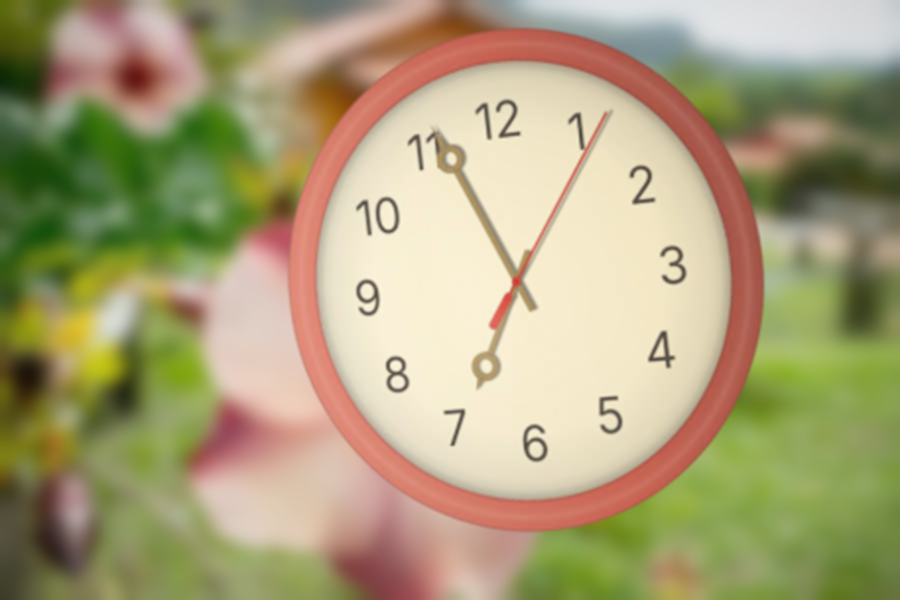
6:56:06
